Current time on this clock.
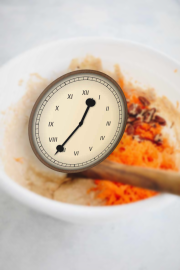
12:36
